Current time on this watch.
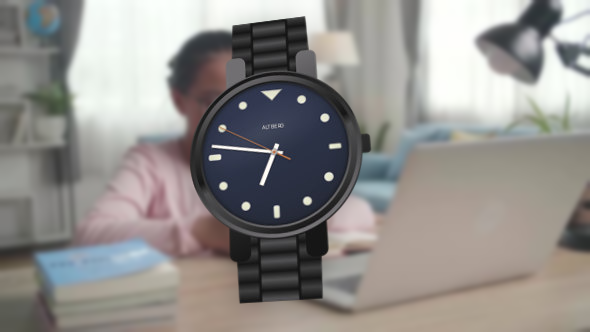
6:46:50
